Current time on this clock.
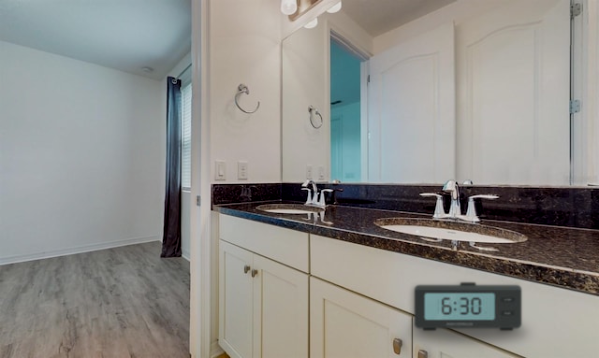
6:30
